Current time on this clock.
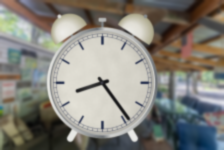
8:24
